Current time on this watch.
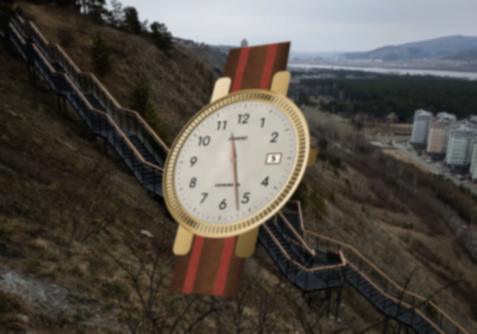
11:27
